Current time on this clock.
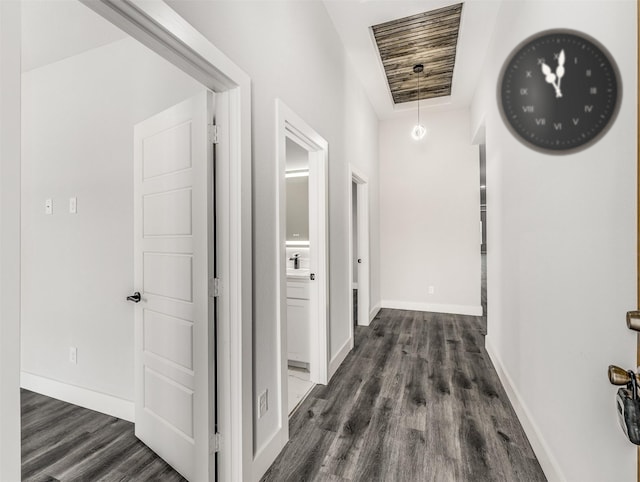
11:01
